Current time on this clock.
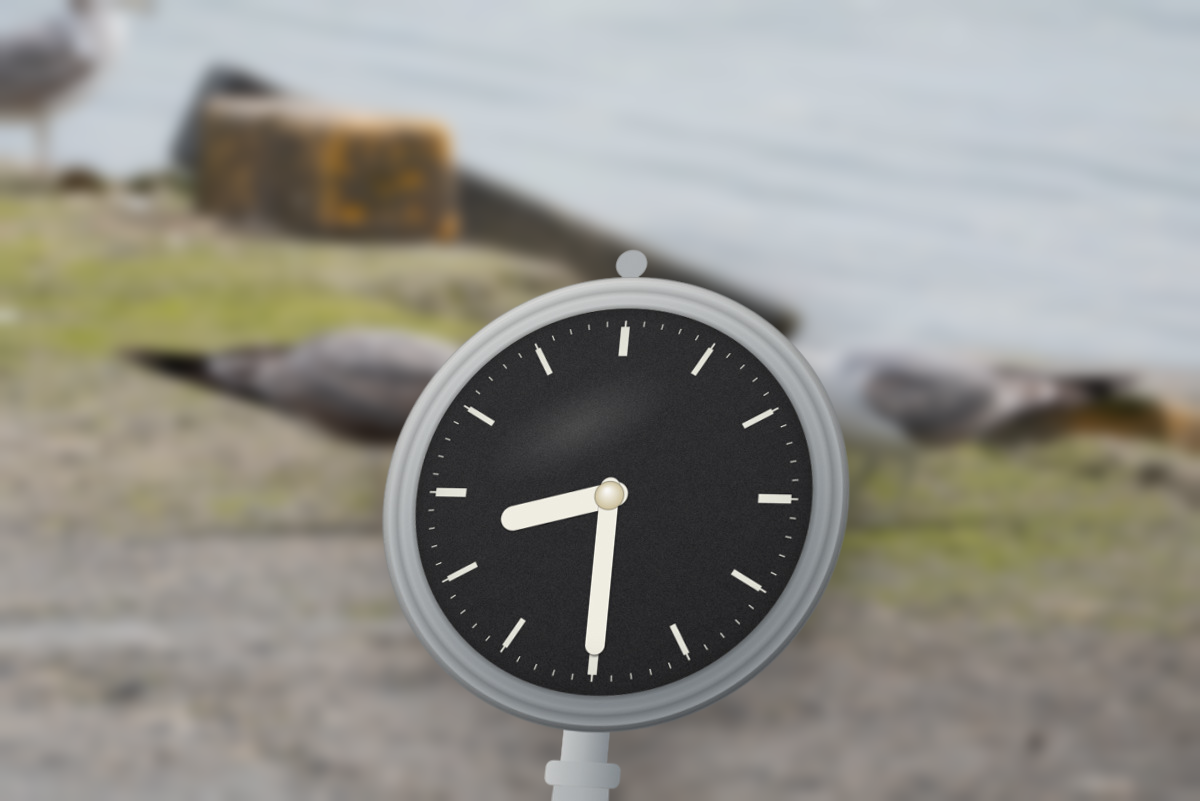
8:30
